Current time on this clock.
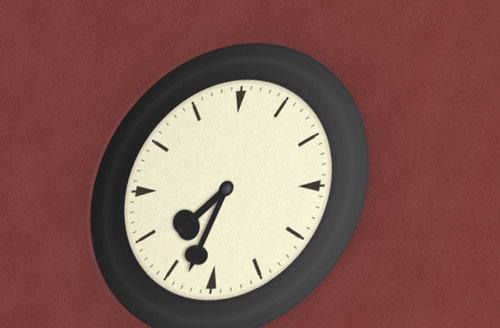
7:33
